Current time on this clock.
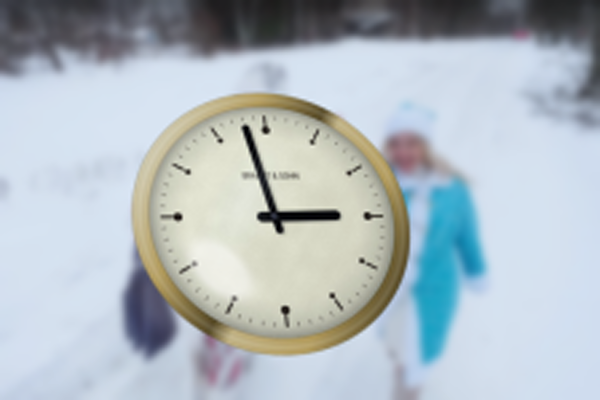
2:58
